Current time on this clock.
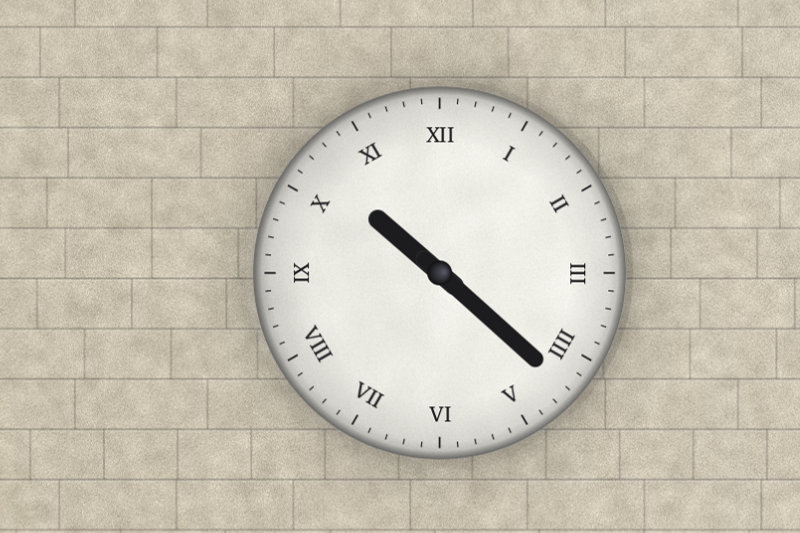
10:22
